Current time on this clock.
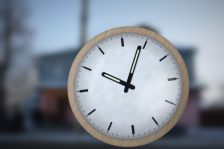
10:04
